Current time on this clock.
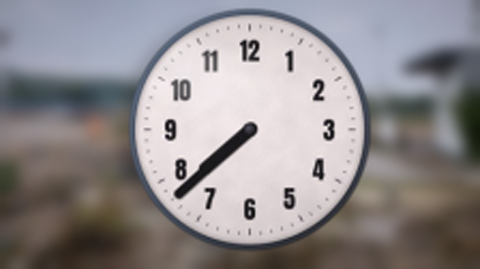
7:38
